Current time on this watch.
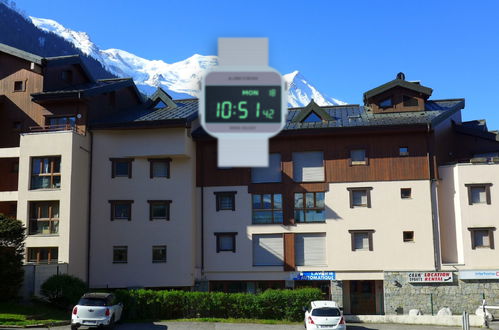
10:51
